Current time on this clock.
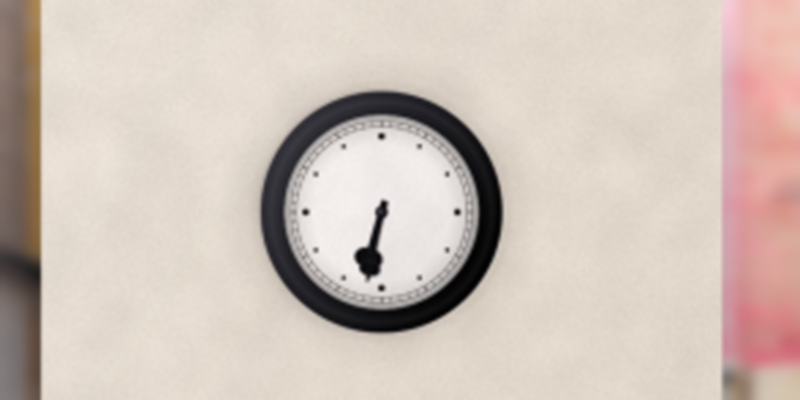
6:32
